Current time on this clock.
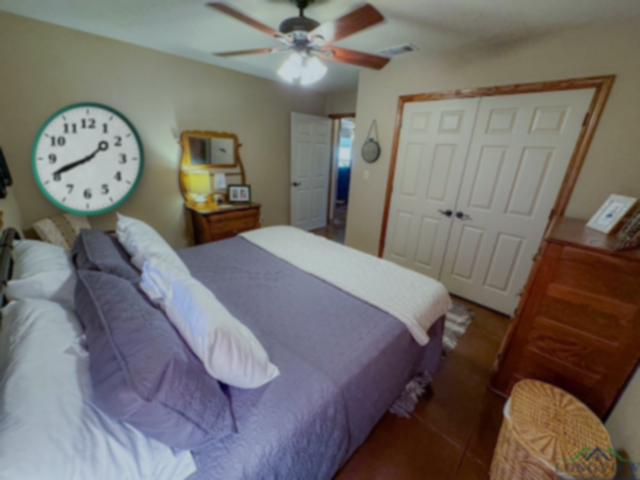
1:41
